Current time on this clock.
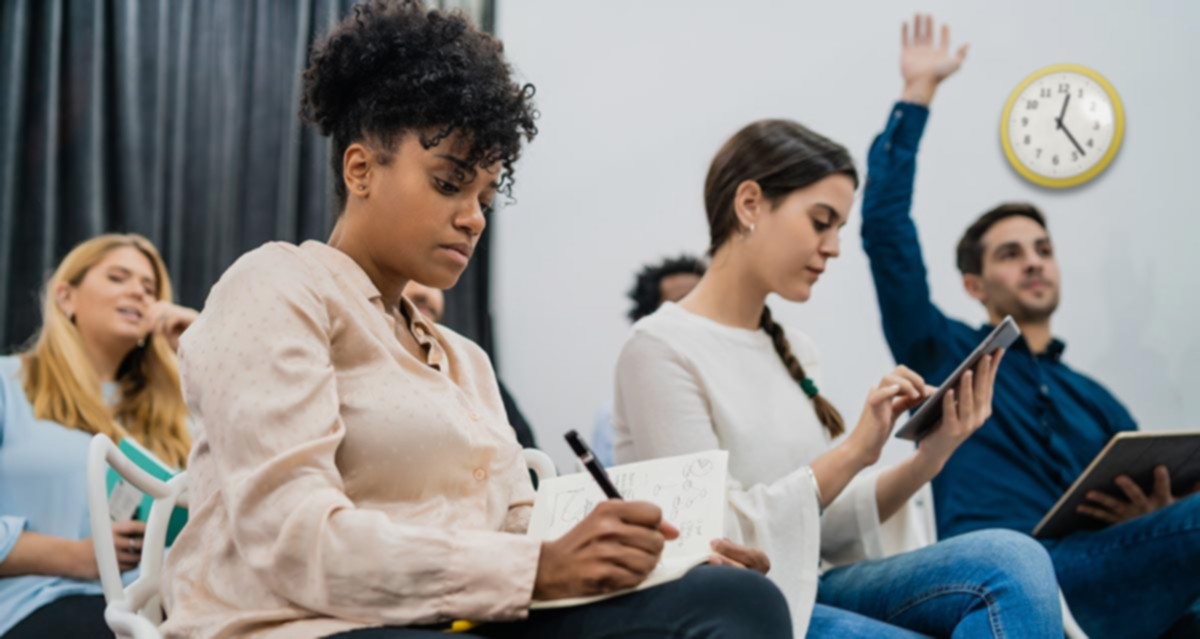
12:23
